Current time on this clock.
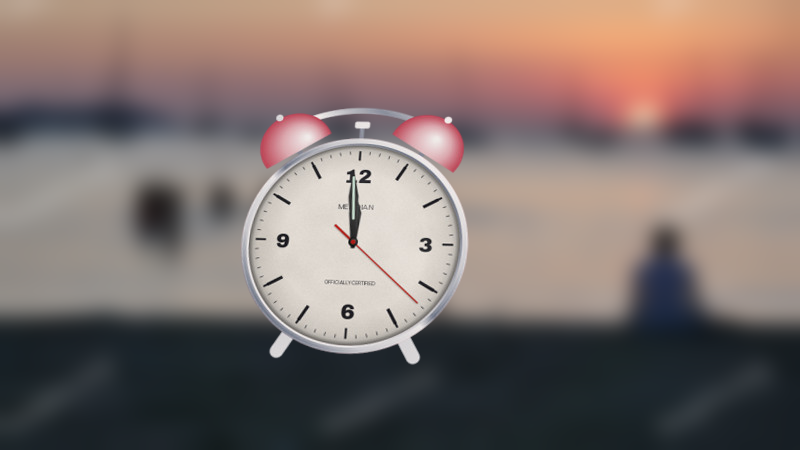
11:59:22
